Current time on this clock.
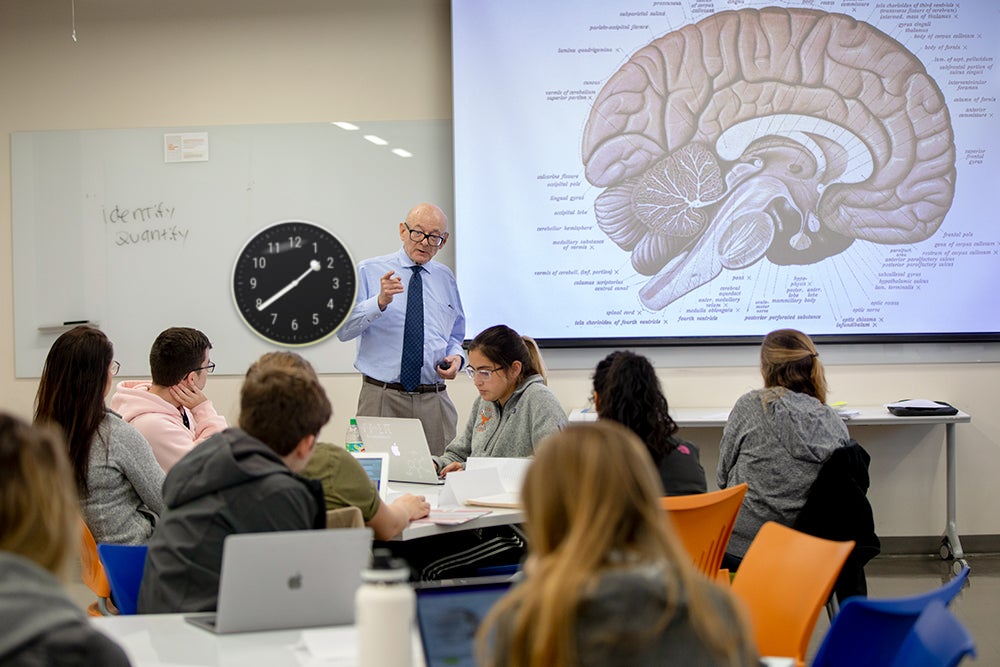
1:39
